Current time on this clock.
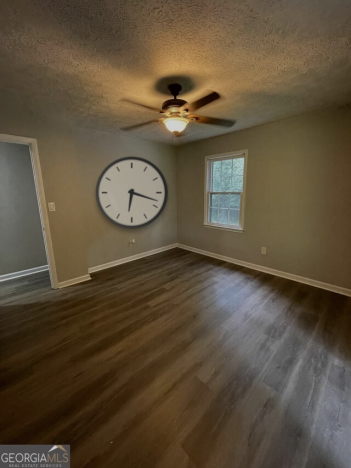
6:18
